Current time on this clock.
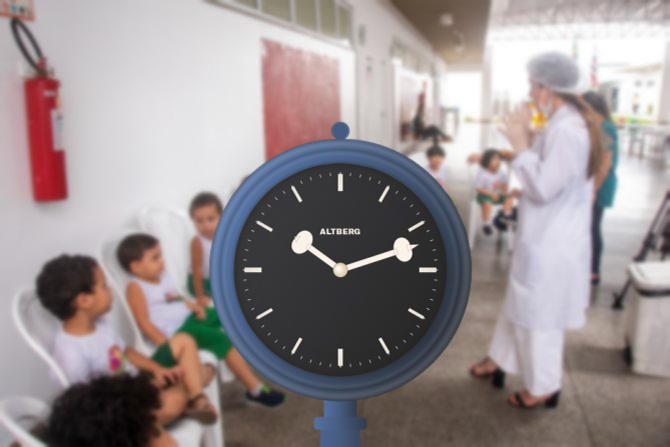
10:12
